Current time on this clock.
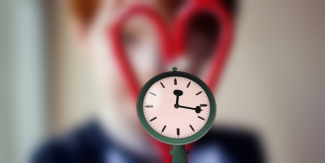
12:17
